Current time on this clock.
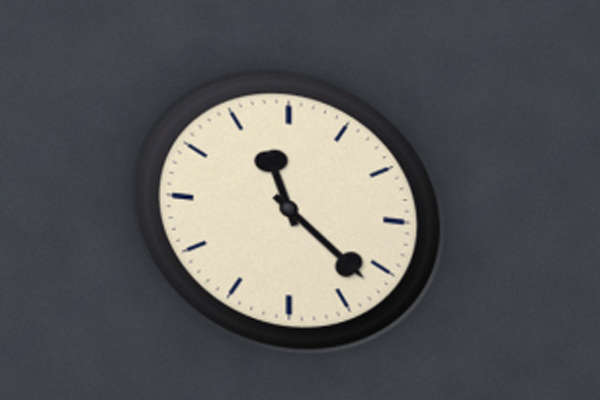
11:22
